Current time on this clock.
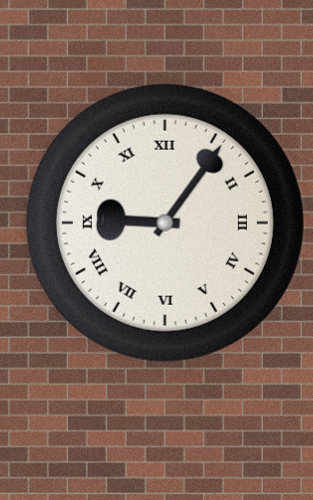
9:06
